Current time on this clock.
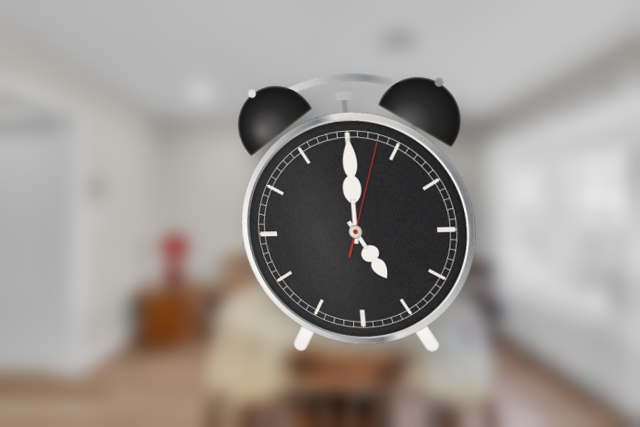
5:00:03
